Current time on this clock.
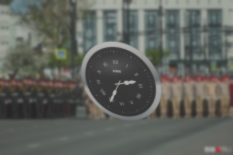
2:35
